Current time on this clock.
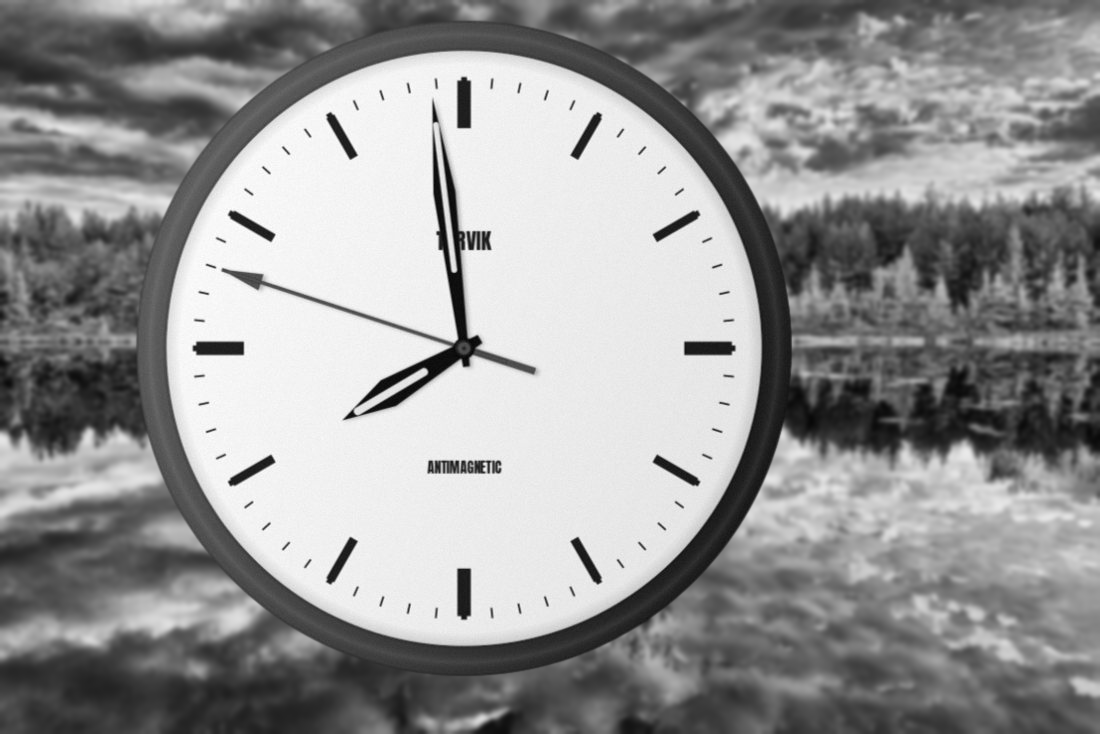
7:58:48
